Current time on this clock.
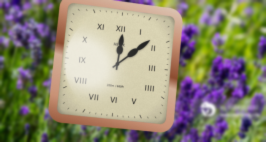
12:08
